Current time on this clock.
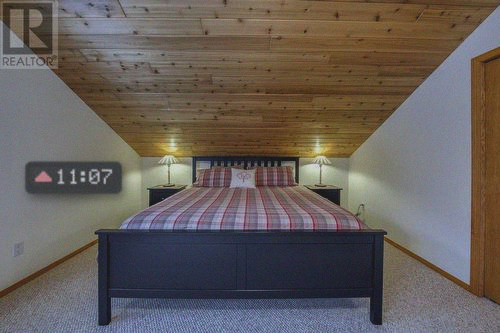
11:07
